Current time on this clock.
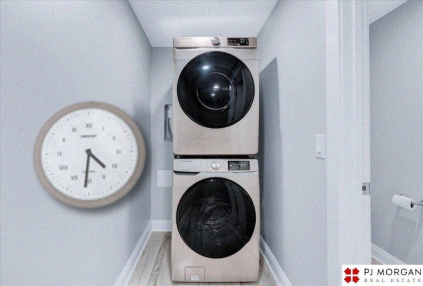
4:31
